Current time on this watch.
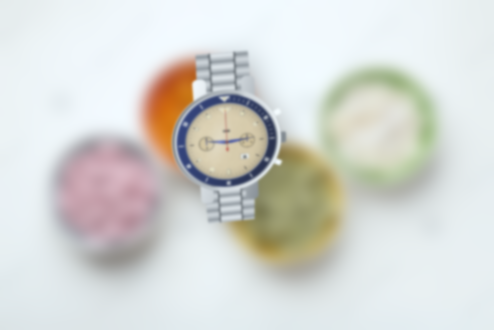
9:14
